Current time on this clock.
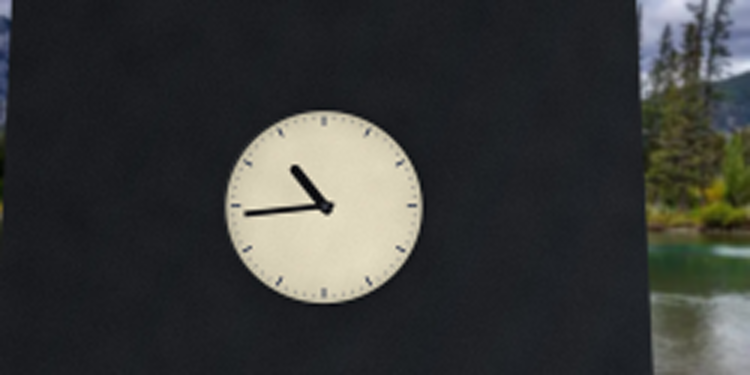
10:44
